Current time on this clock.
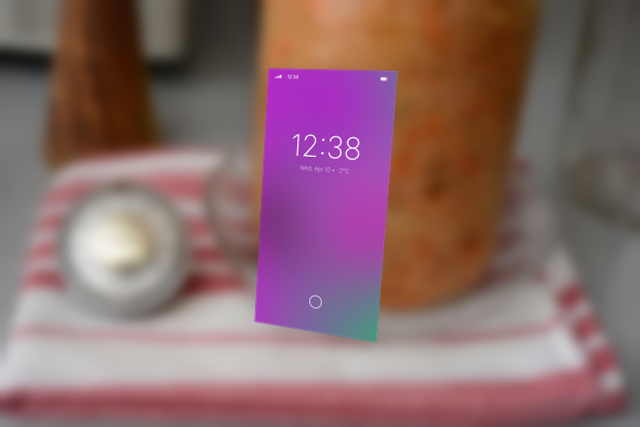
12:38
